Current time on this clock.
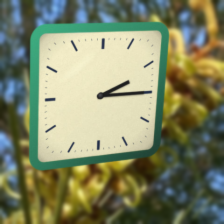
2:15
